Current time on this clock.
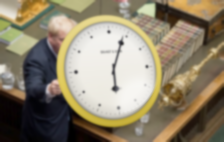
6:04
